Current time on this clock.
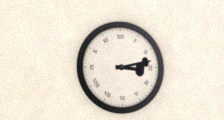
3:13
